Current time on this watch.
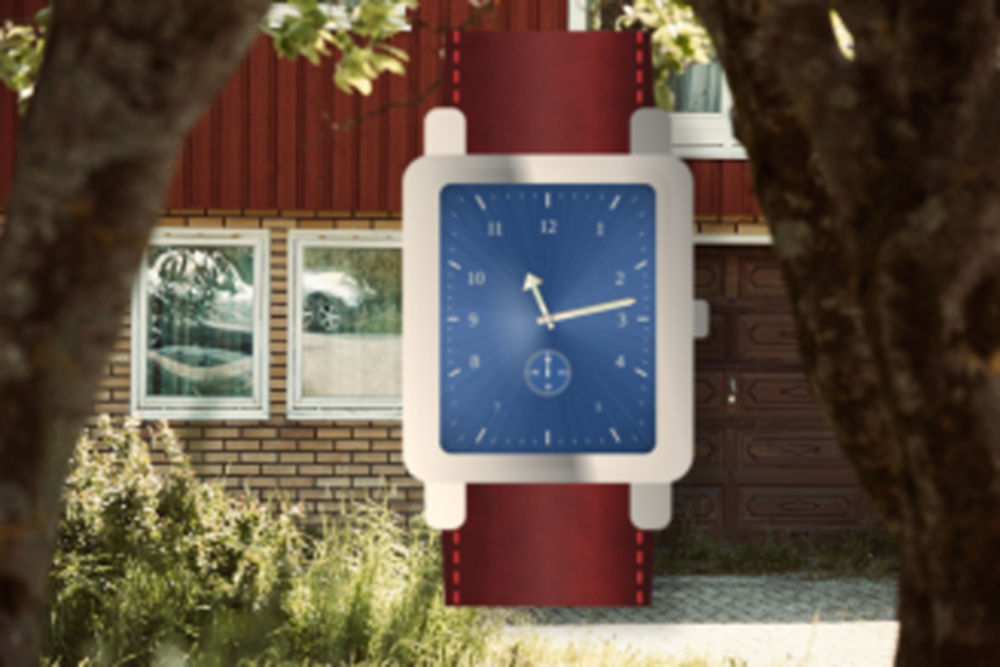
11:13
